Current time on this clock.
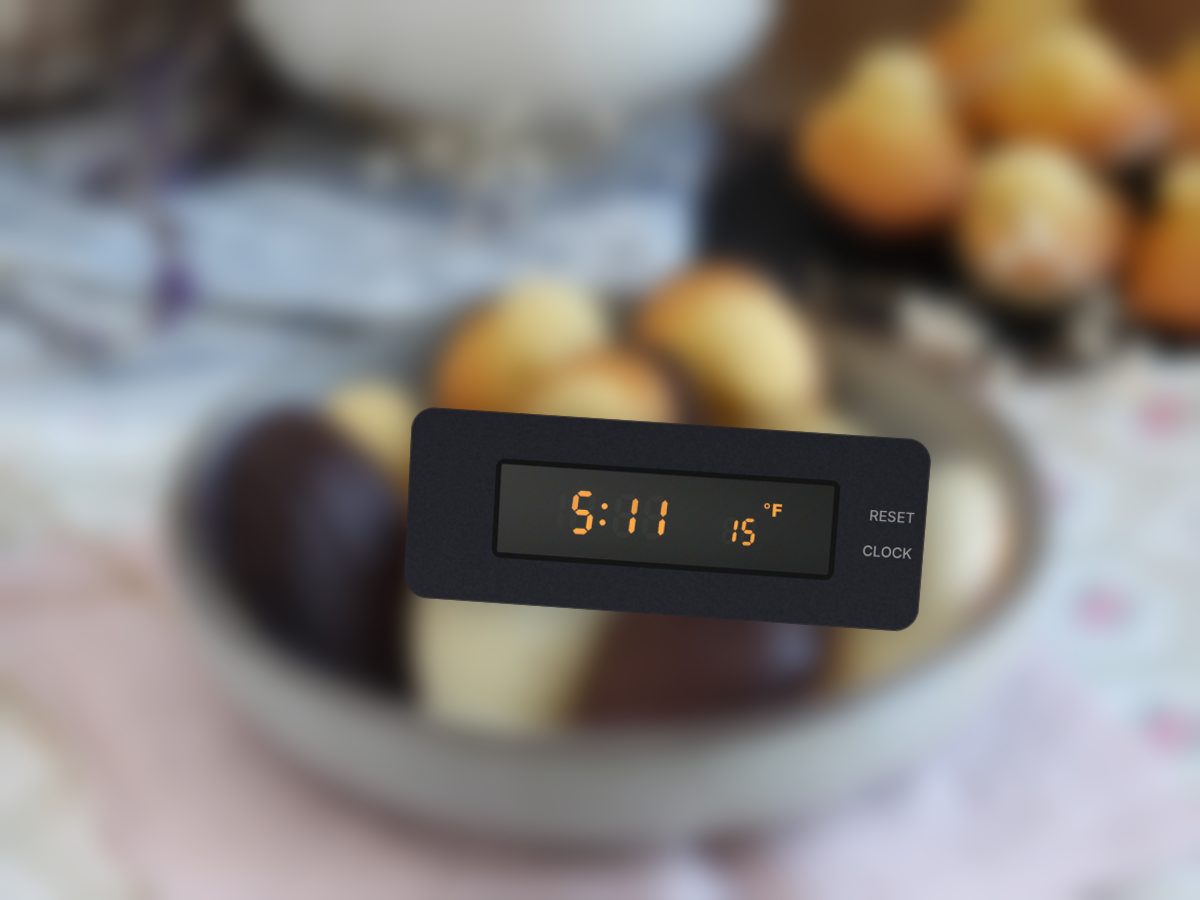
5:11
